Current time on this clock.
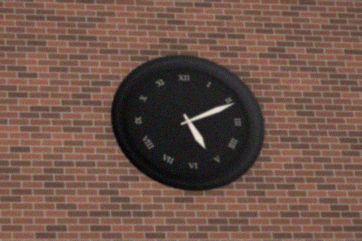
5:11
